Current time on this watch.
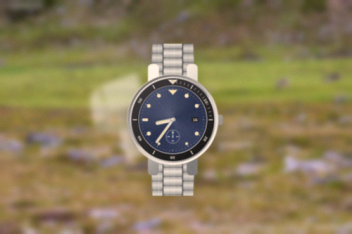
8:36
